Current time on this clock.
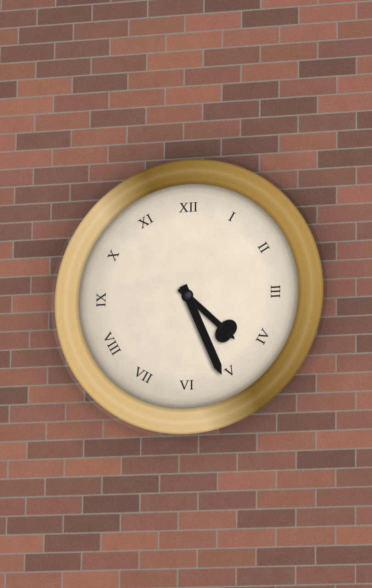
4:26
